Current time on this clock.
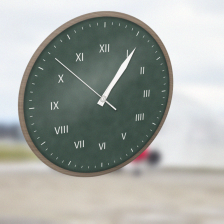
1:05:52
